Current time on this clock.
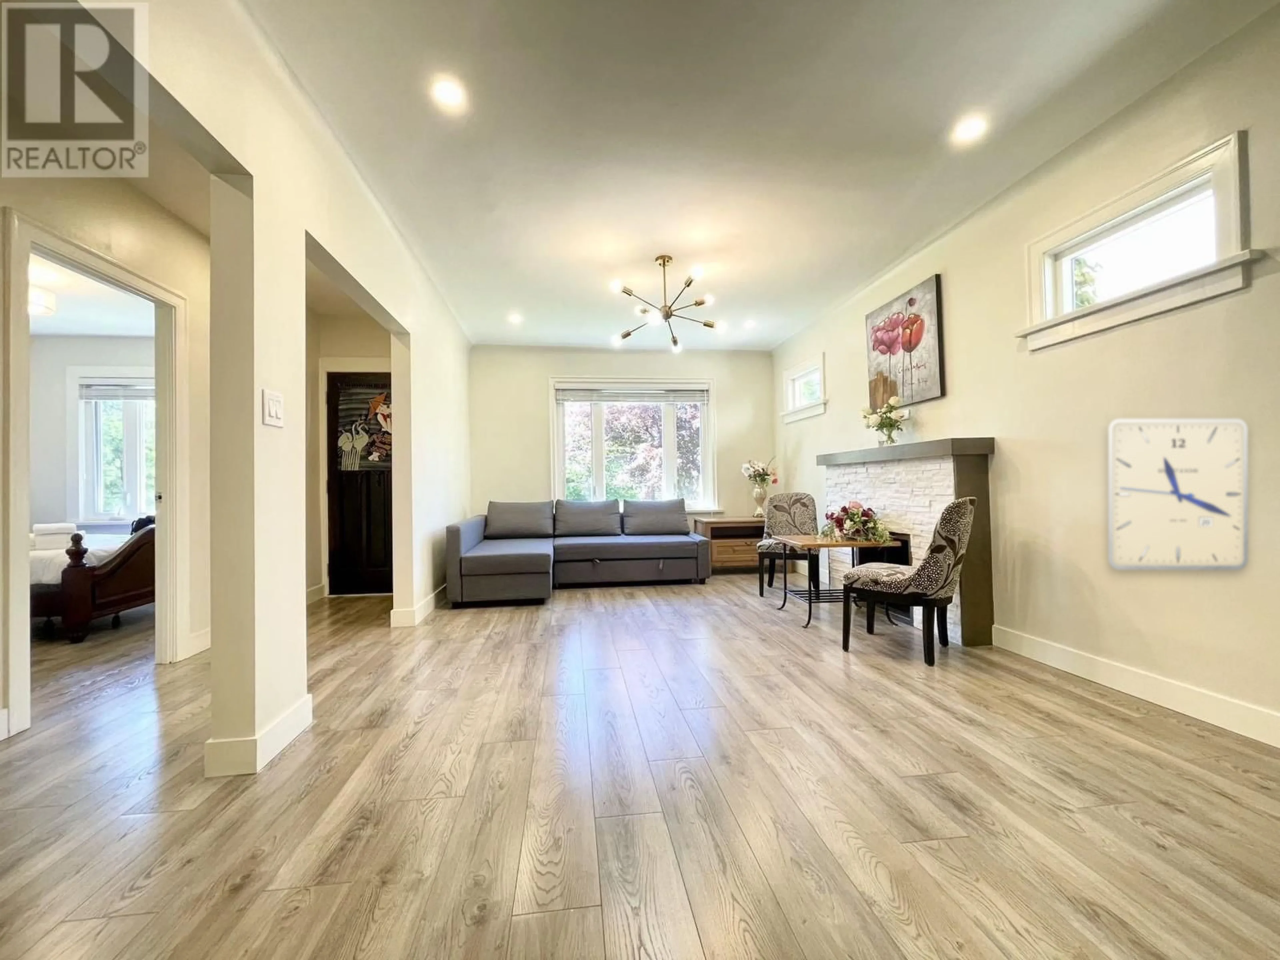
11:18:46
